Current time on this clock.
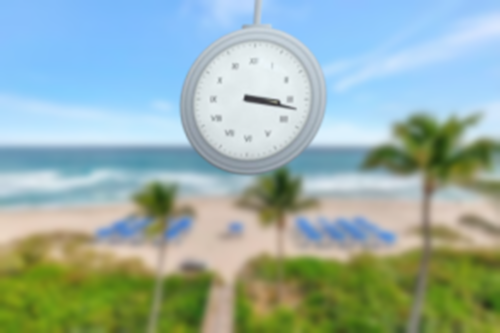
3:17
